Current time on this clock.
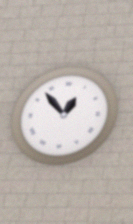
12:53
